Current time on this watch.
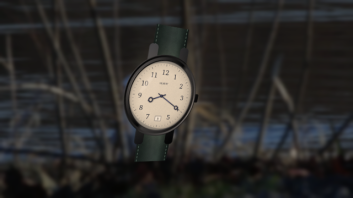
8:20
